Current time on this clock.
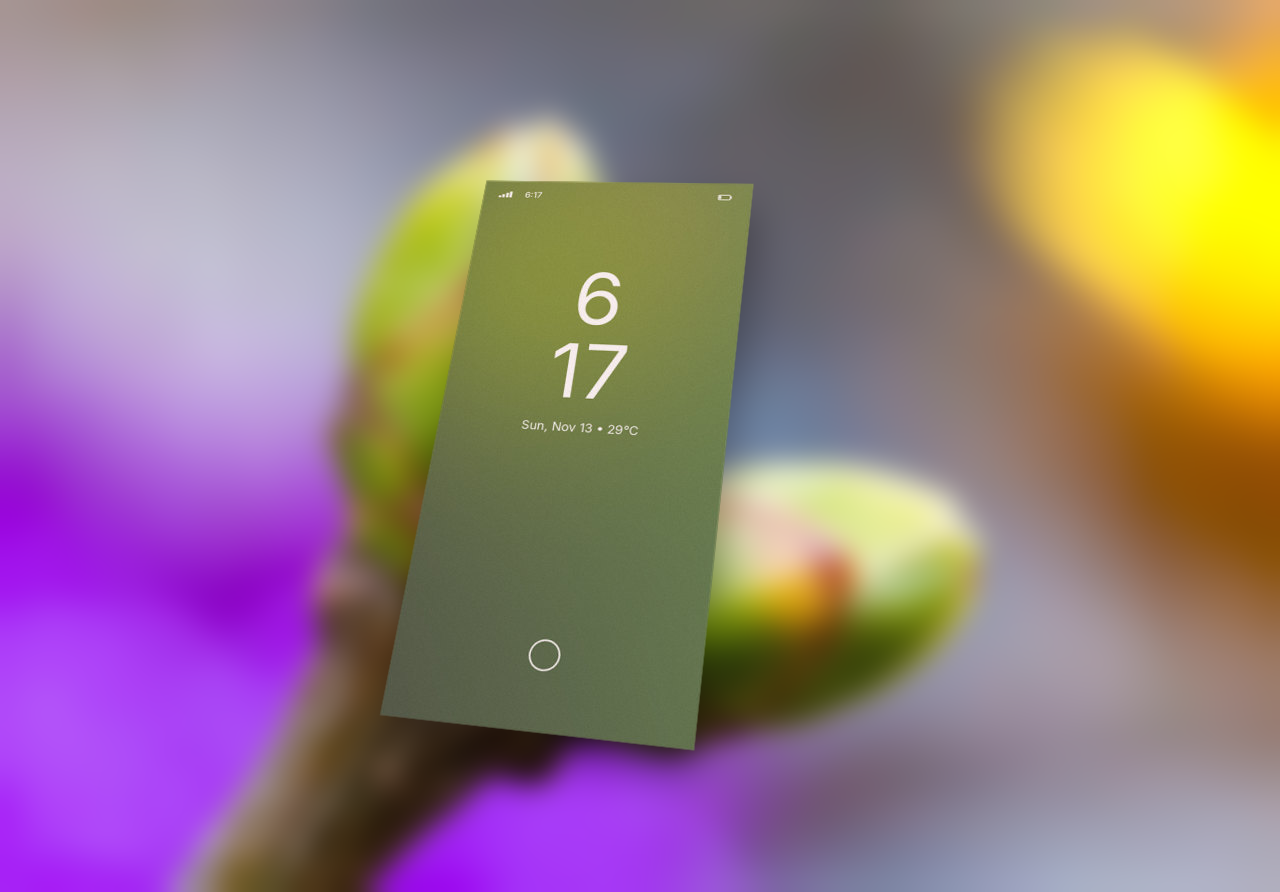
6:17
